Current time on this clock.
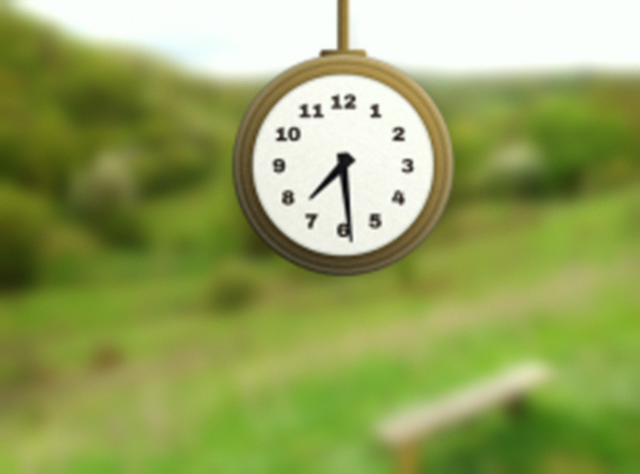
7:29
